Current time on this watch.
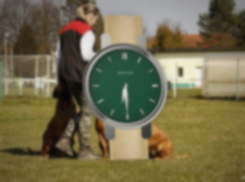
6:30
